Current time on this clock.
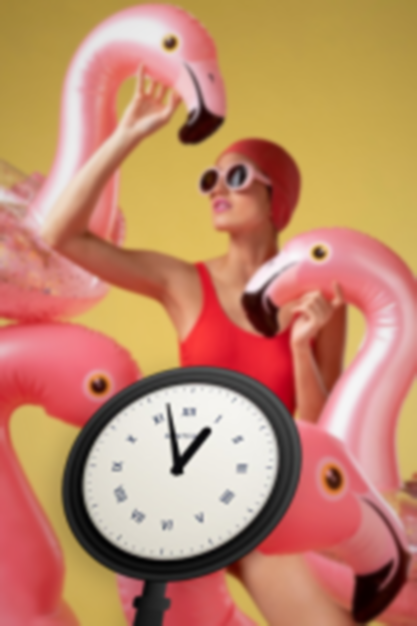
12:57
